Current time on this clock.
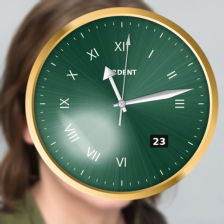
11:13:01
